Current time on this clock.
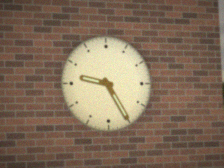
9:25
